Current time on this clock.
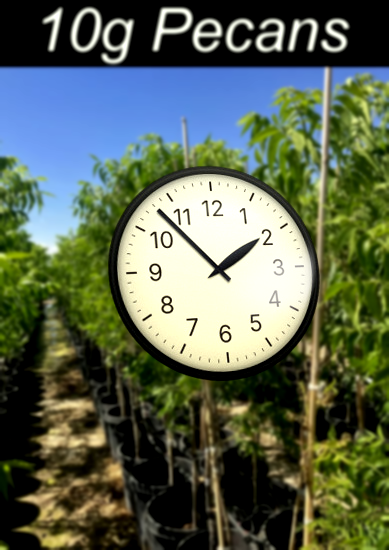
1:53
